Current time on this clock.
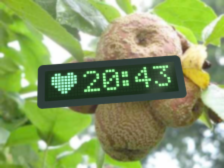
20:43
